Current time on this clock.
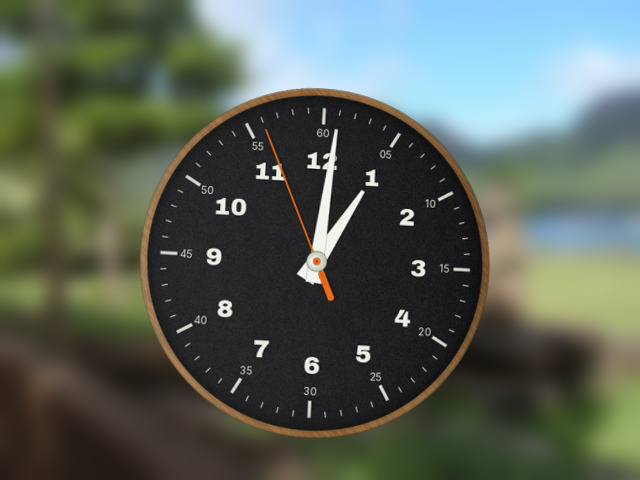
1:00:56
